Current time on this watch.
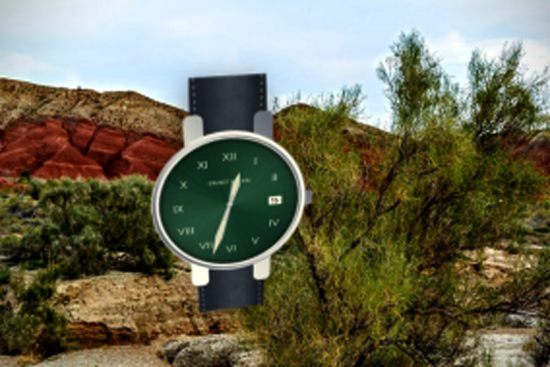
12:33
